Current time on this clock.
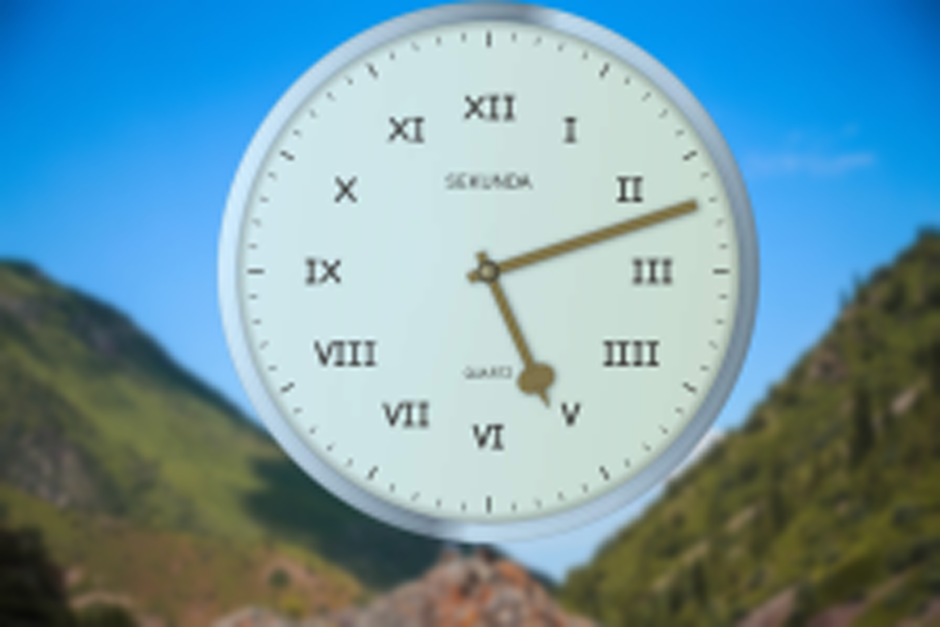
5:12
